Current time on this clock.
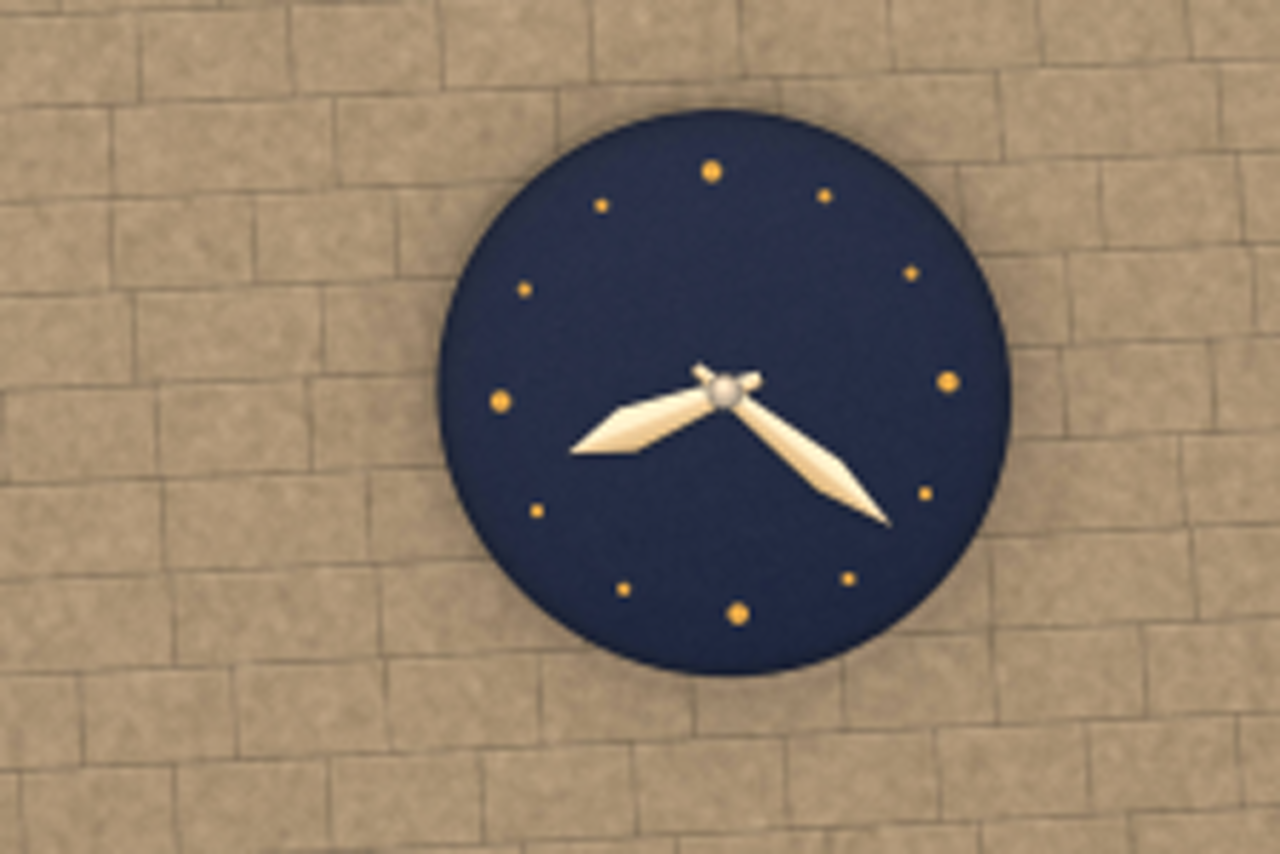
8:22
